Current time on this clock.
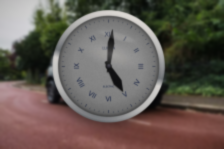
5:01
